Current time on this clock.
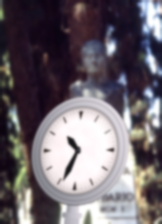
10:34
